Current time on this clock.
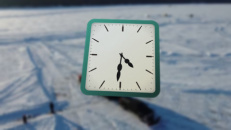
4:31
